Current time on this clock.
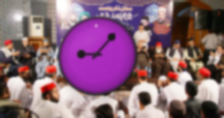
9:07
